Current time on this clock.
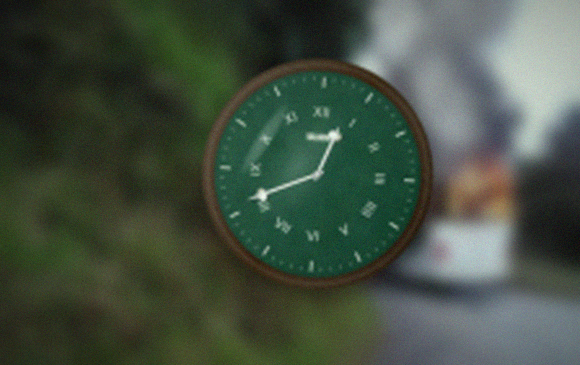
12:41
